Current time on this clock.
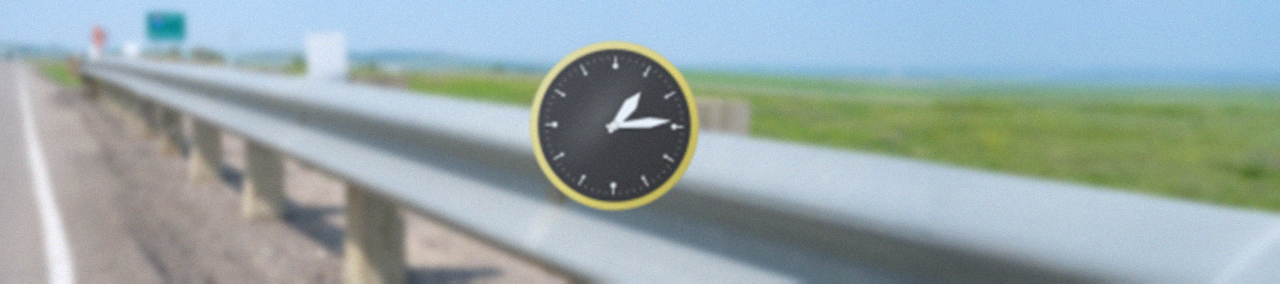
1:14
